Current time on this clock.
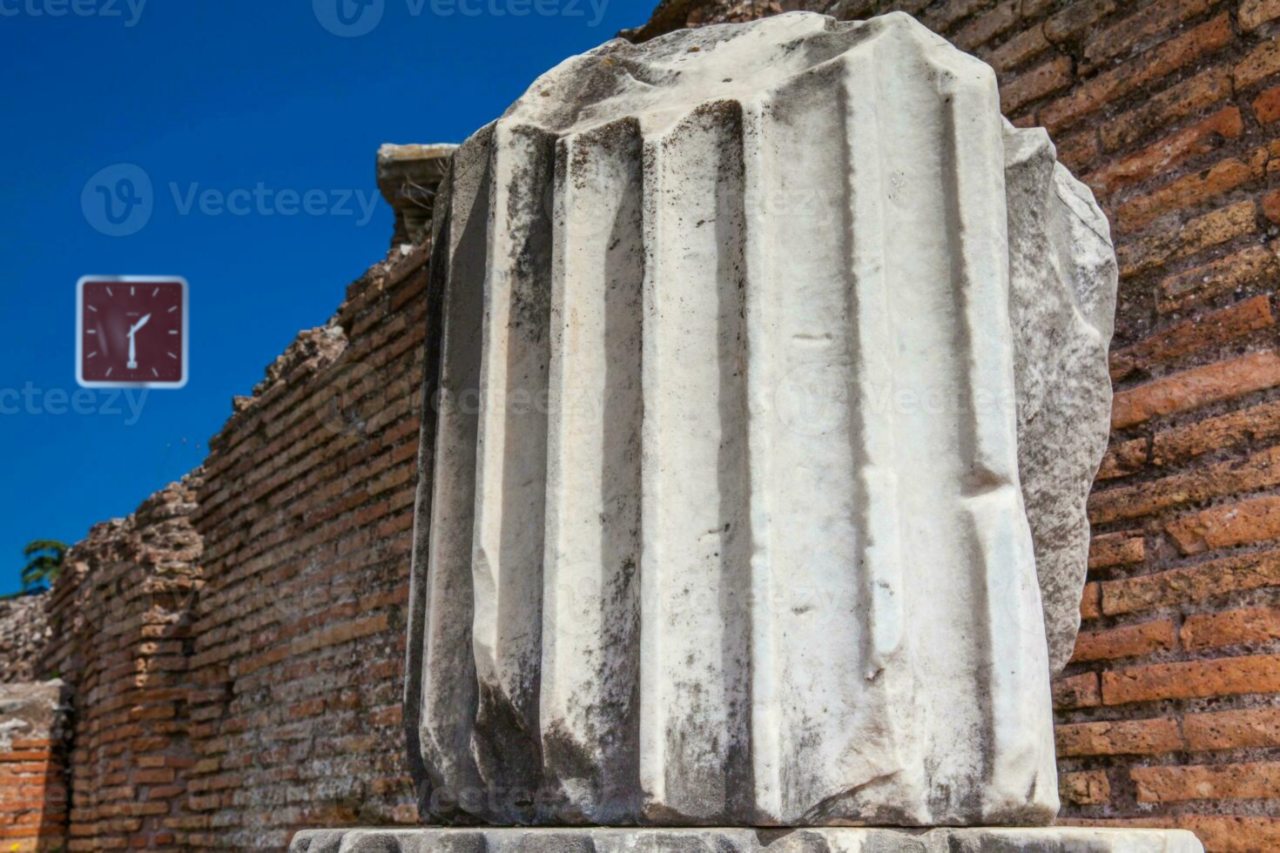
1:30
